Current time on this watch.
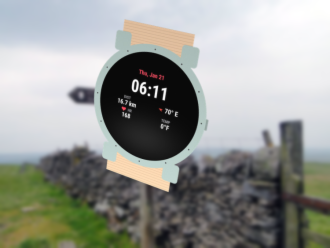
6:11
